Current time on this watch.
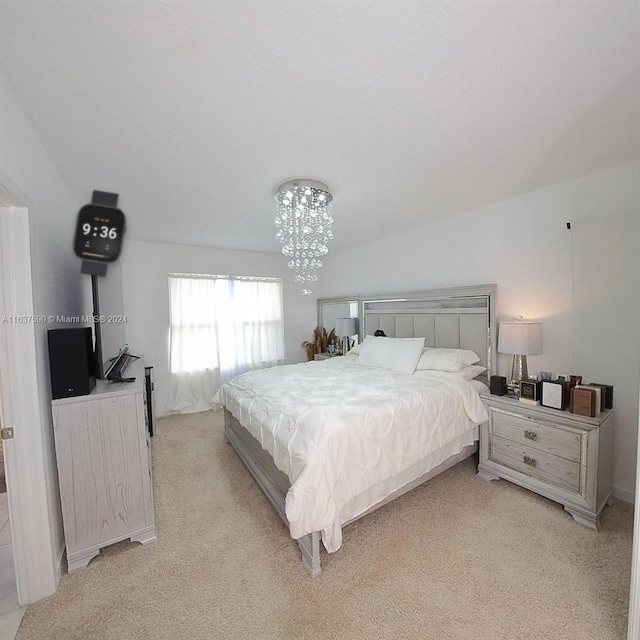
9:36
